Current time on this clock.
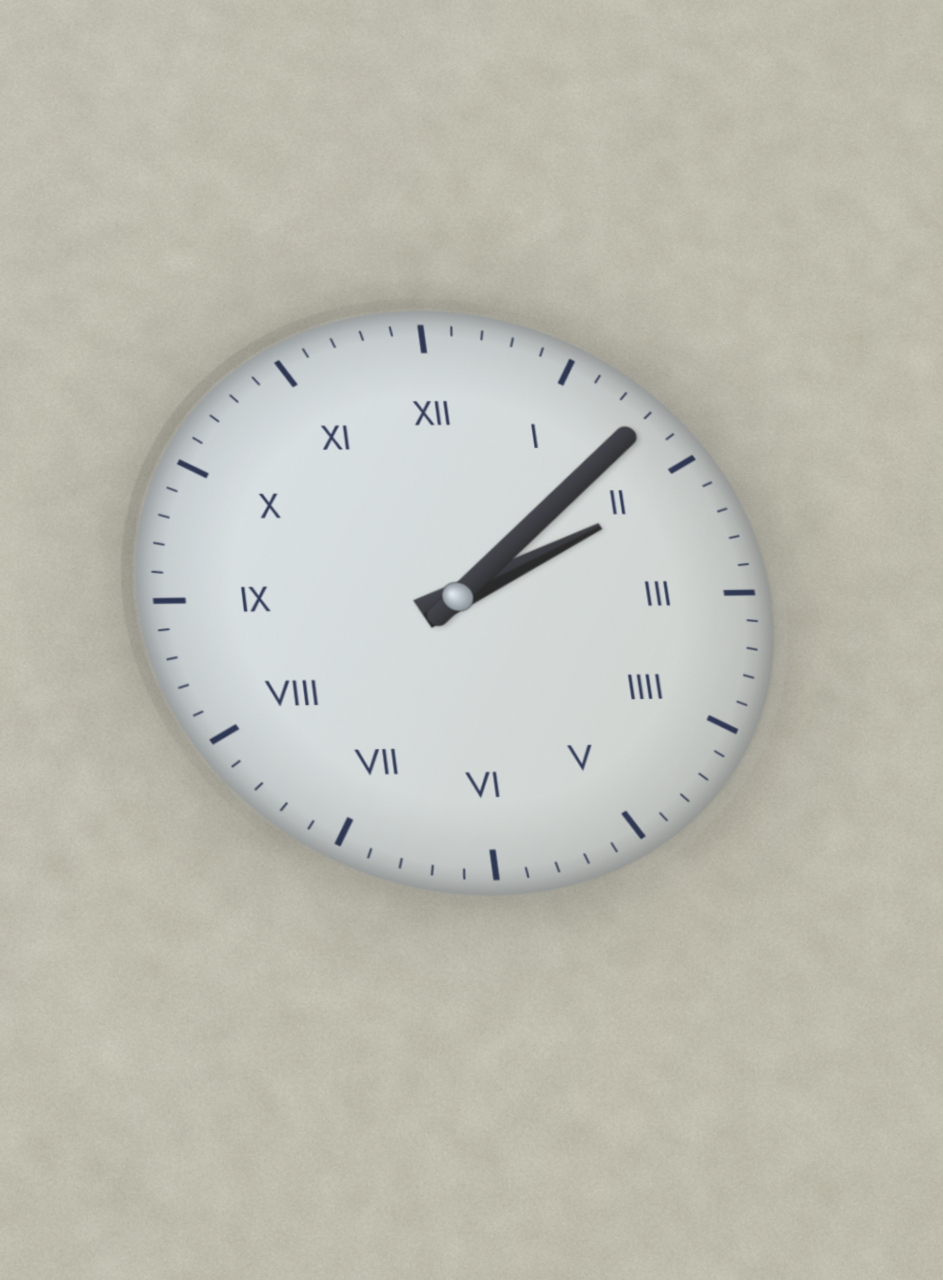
2:08
